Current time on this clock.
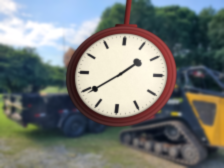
1:39
